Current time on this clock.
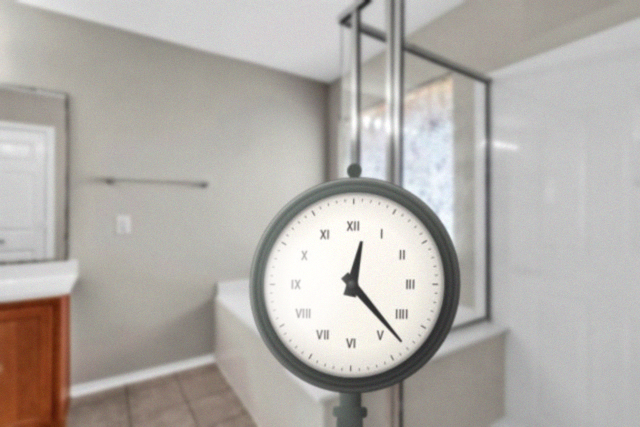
12:23
